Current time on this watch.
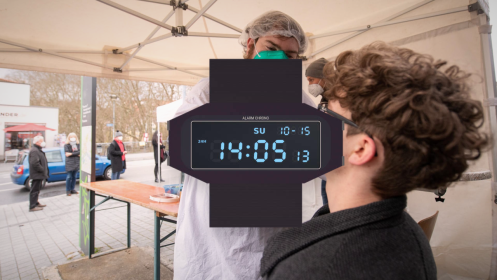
14:05:13
